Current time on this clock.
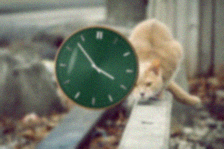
3:53
